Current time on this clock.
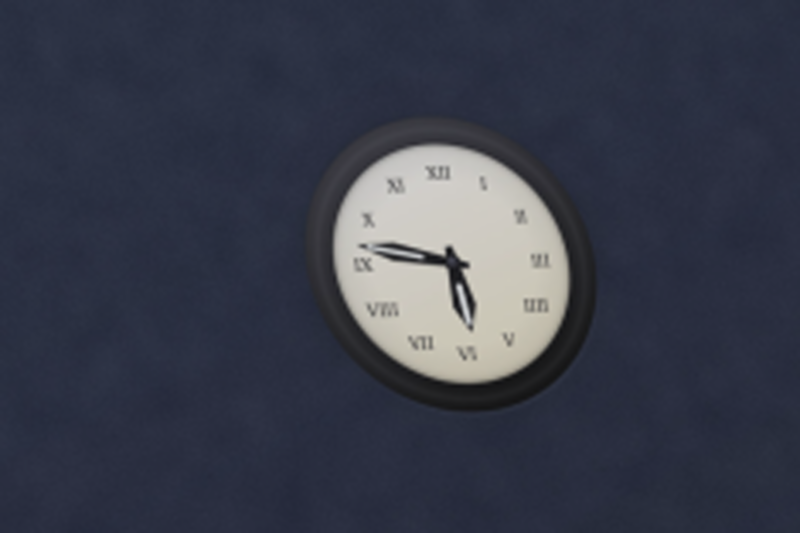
5:47
